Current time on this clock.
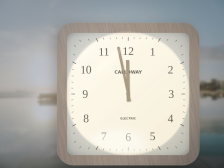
11:58
